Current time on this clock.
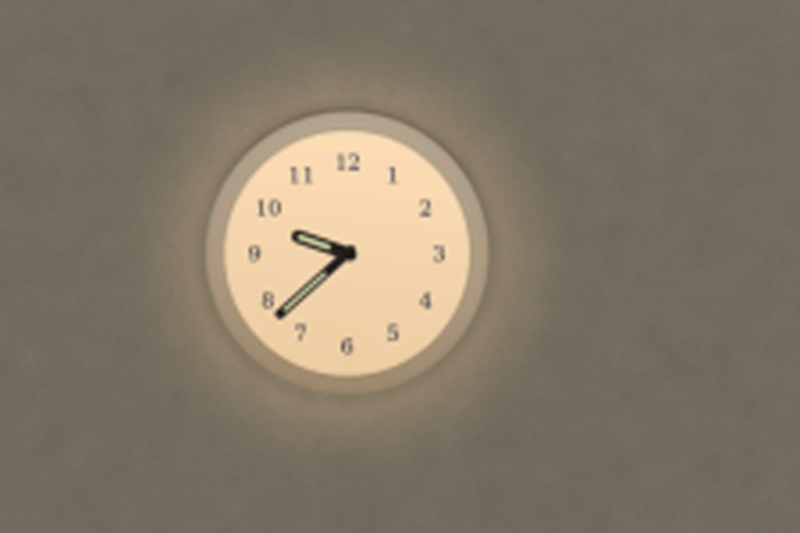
9:38
